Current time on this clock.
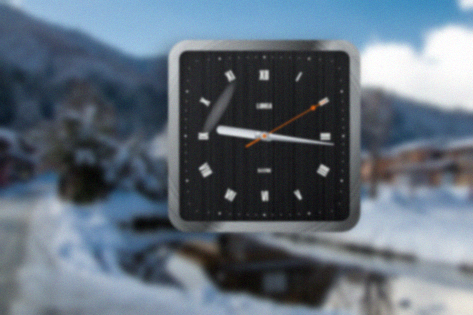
9:16:10
